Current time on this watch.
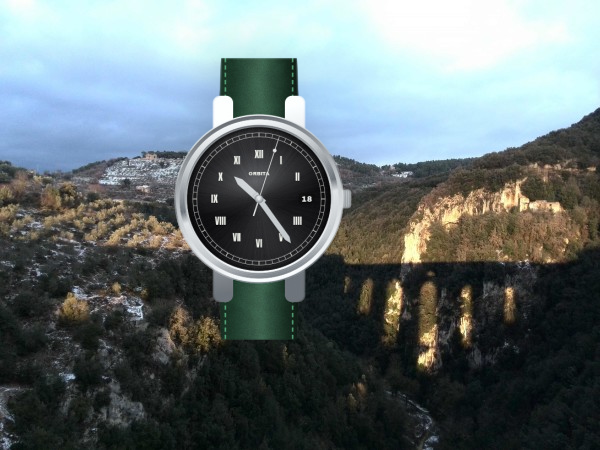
10:24:03
